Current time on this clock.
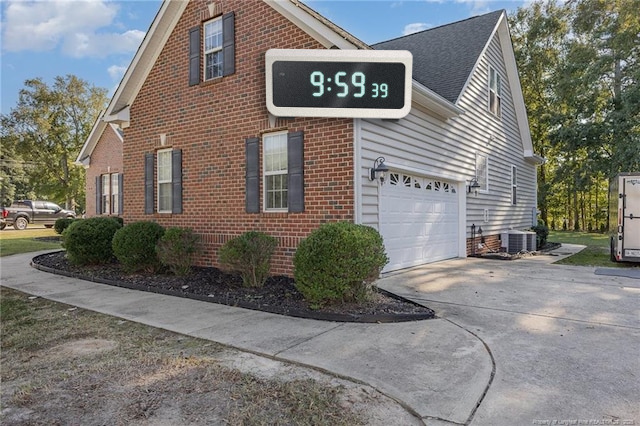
9:59:39
